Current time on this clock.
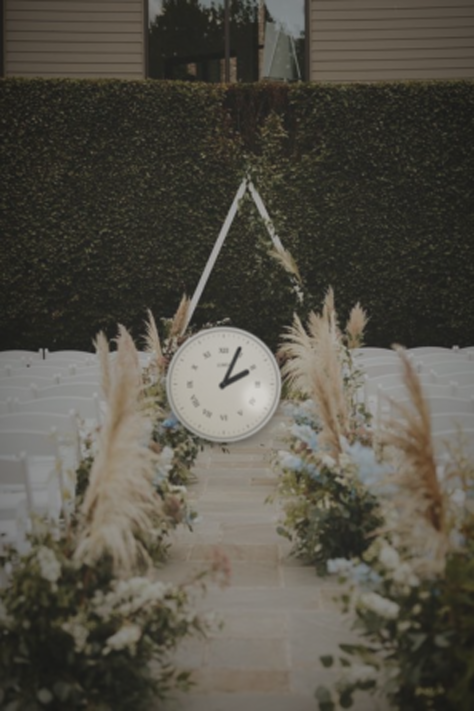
2:04
